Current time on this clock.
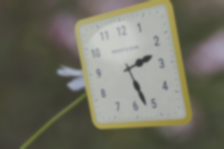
2:27
